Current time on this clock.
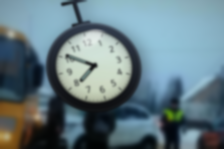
7:51
